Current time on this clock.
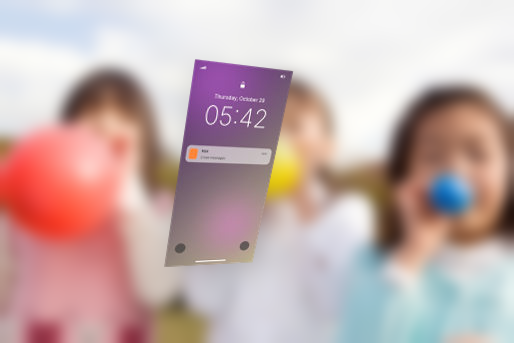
5:42
